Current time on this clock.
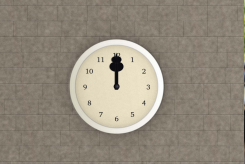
12:00
